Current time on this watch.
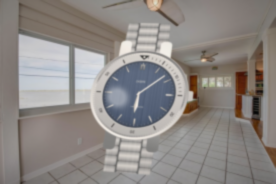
6:08
